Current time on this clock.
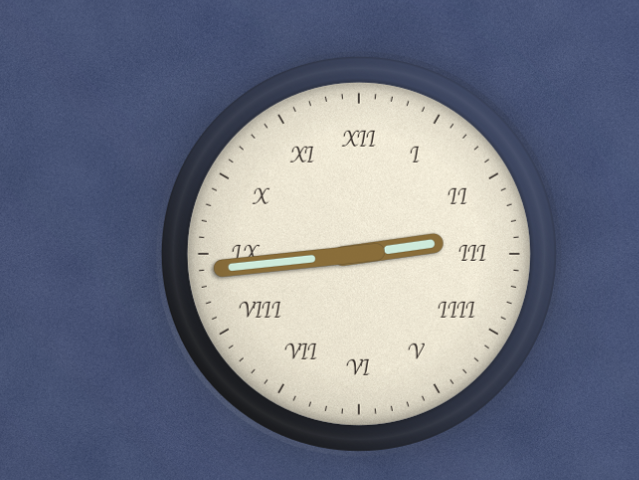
2:44
